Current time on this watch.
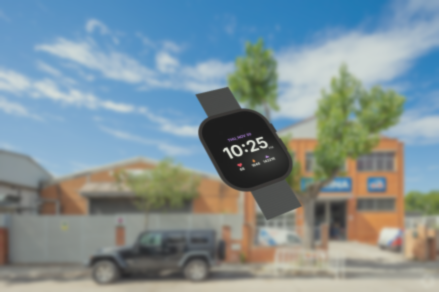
10:25
